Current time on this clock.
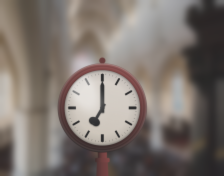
7:00
